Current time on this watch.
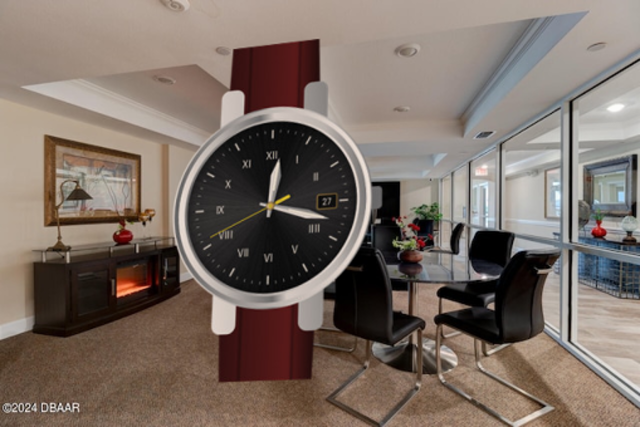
12:17:41
